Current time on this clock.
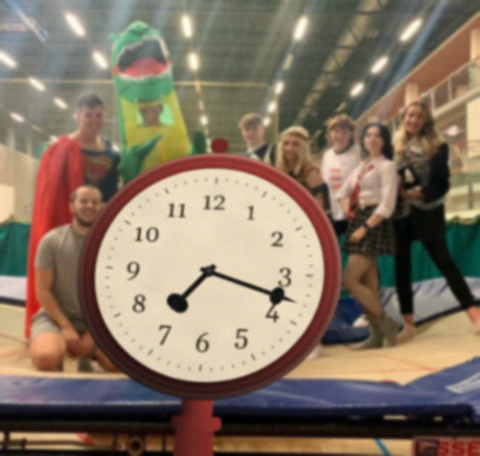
7:18
